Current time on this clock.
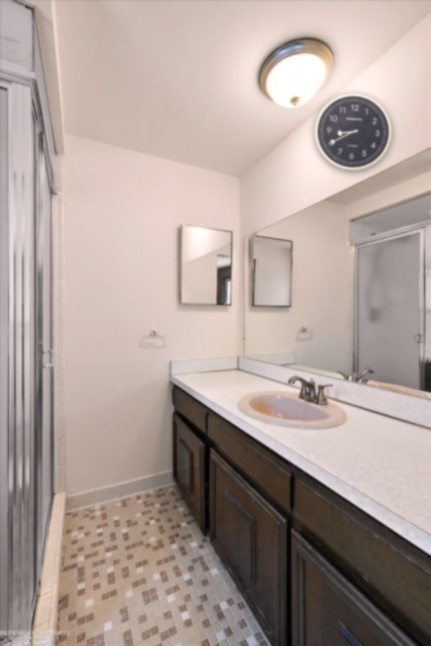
8:40
